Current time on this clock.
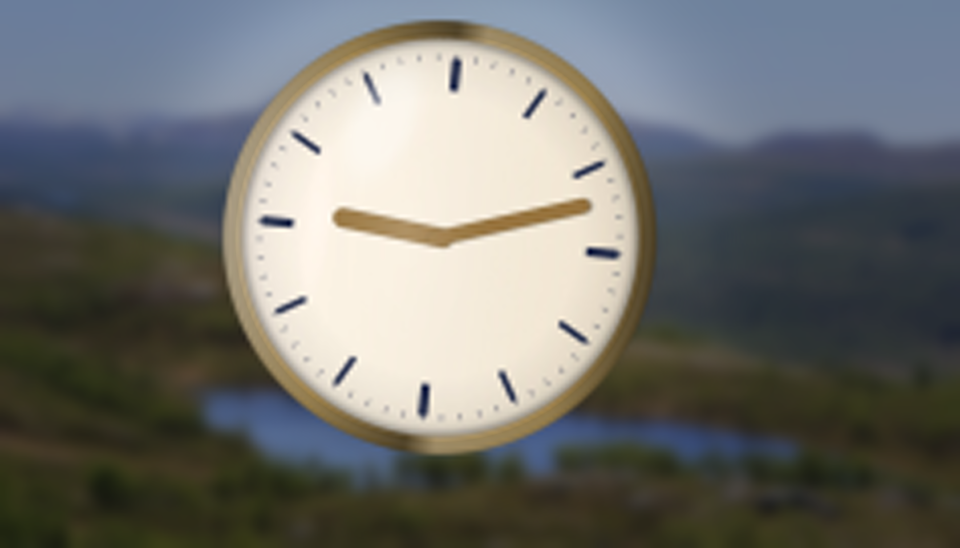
9:12
